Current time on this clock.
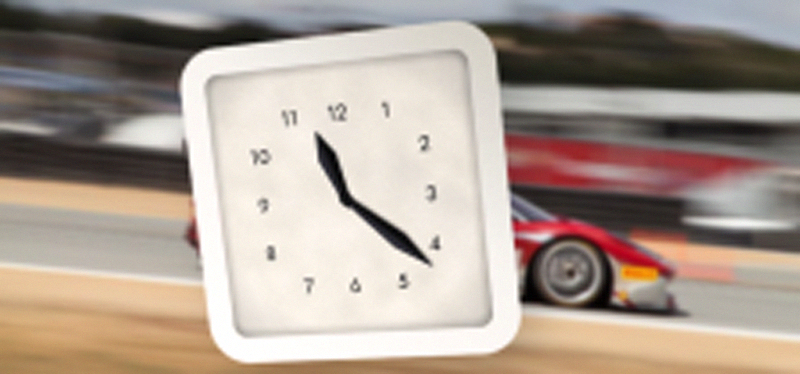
11:22
